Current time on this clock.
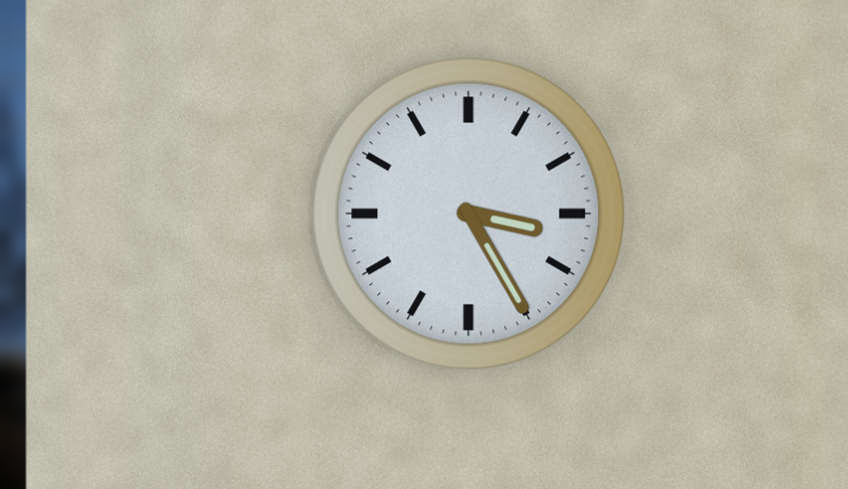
3:25
